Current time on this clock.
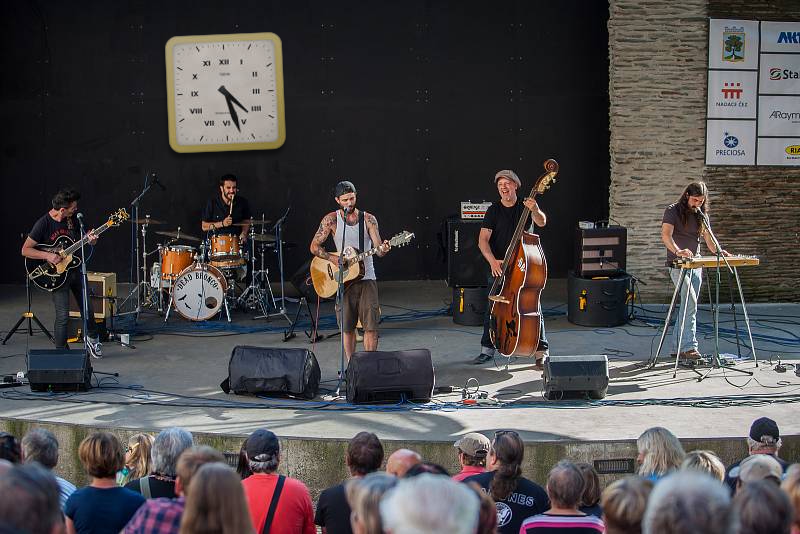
4:27
